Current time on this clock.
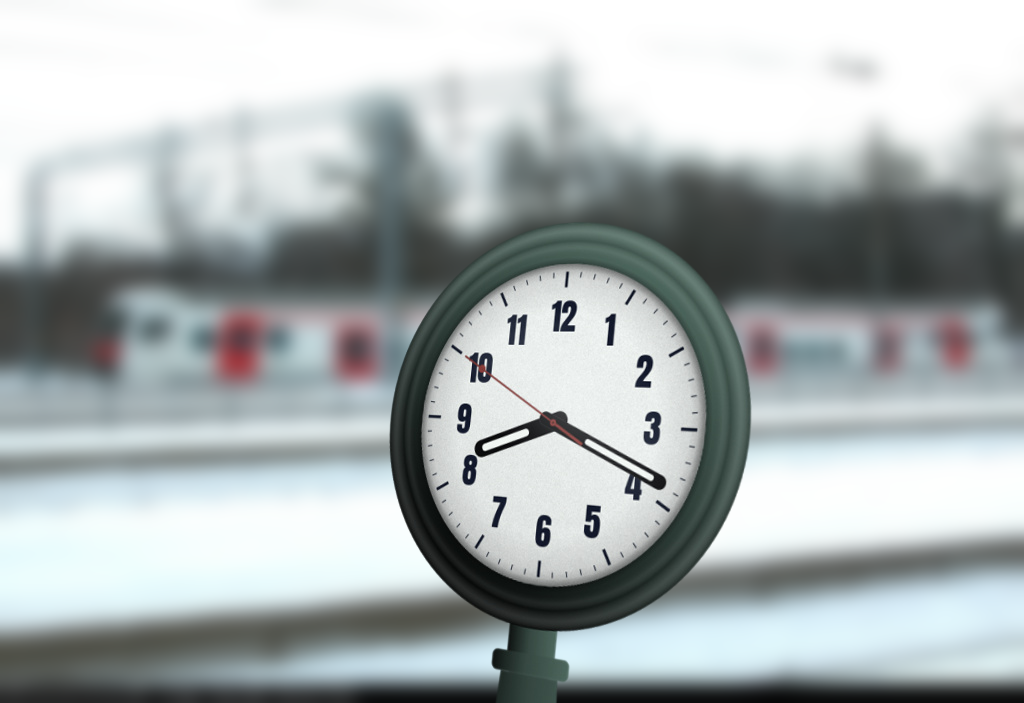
8:18:50
